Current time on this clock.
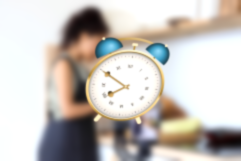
7:50
